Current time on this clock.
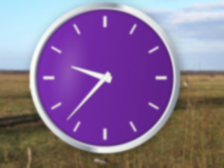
9:37
